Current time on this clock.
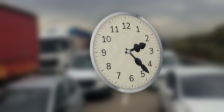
2:23
